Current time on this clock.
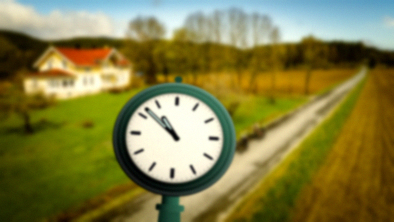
10:52
